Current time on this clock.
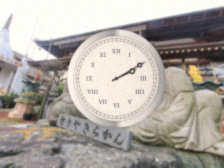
2:10
